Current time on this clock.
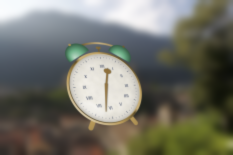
12:32
